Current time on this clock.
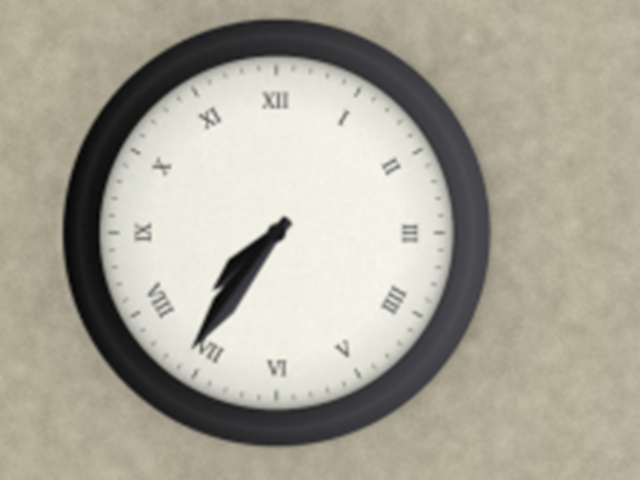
7:36
